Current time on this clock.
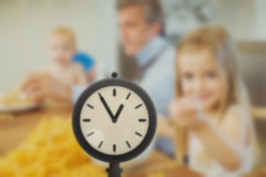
12:55
